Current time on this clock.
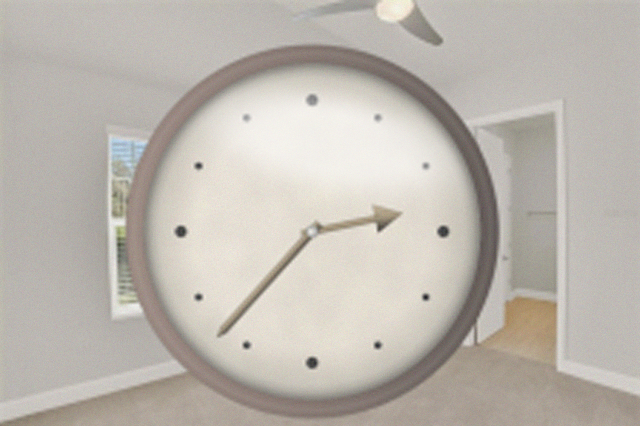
2:37
